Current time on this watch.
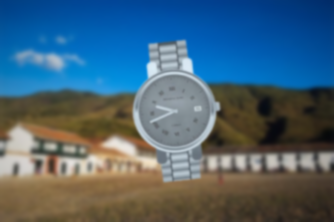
9:42
